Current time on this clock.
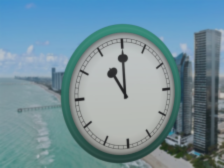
11:00
